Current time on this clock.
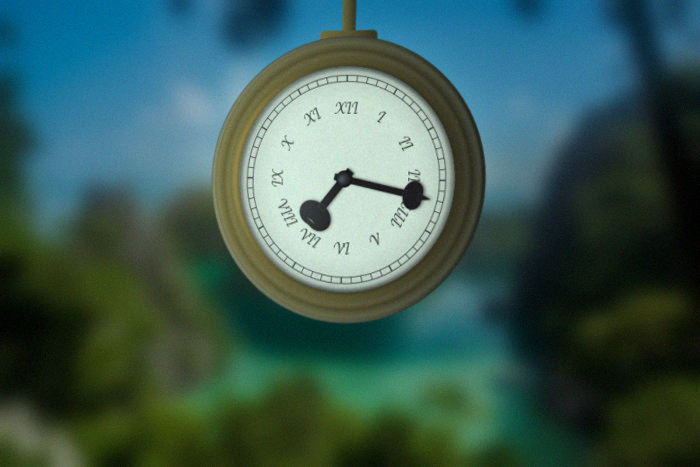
7:17
